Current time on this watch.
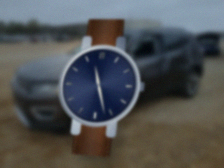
11:27
